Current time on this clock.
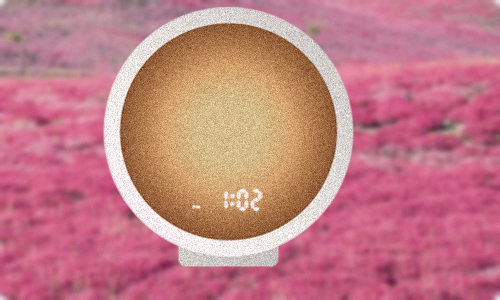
1:02
